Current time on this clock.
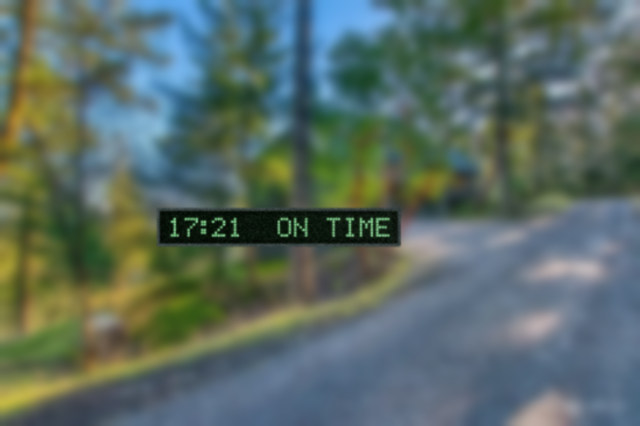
17:21
